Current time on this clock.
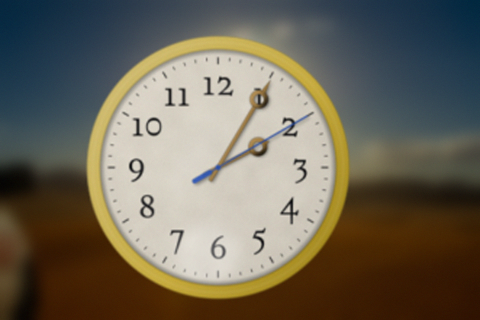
2:05:10
